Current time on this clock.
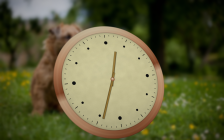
12:34
